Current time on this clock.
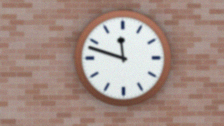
11:48
